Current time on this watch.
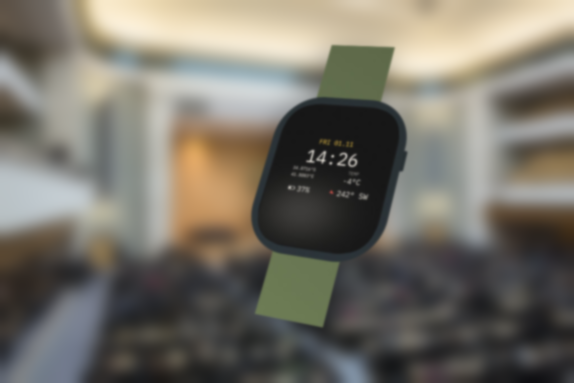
14:26
